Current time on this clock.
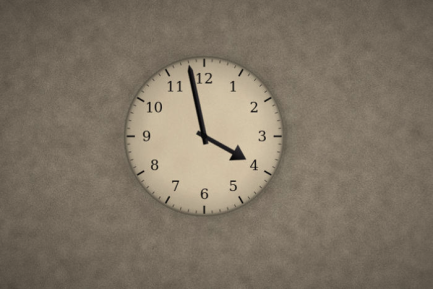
3:58
